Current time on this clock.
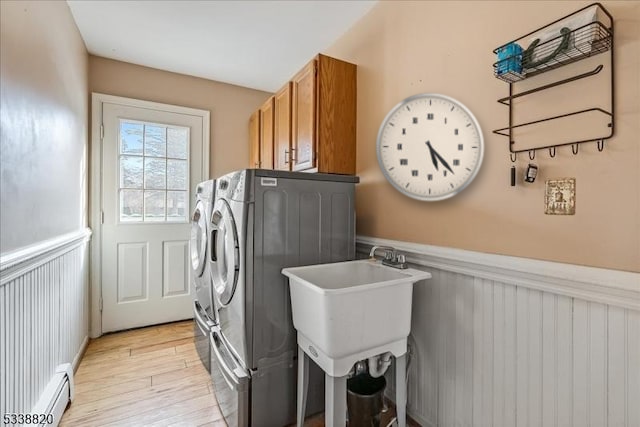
5:23
